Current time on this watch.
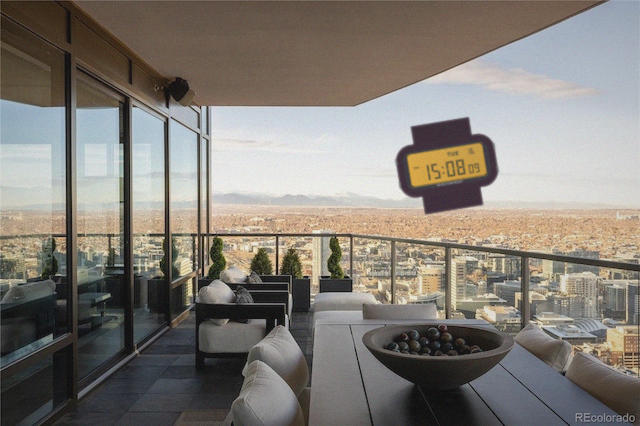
15:08
